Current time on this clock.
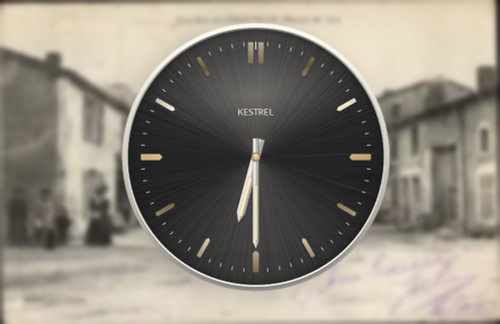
6:30
